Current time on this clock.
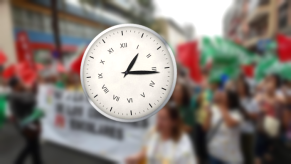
1:16
